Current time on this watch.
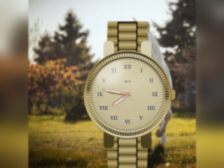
7:47
